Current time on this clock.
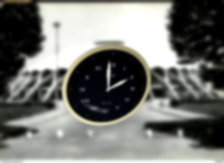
1:59
